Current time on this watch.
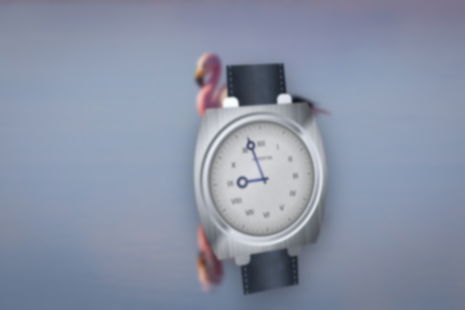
8:57
